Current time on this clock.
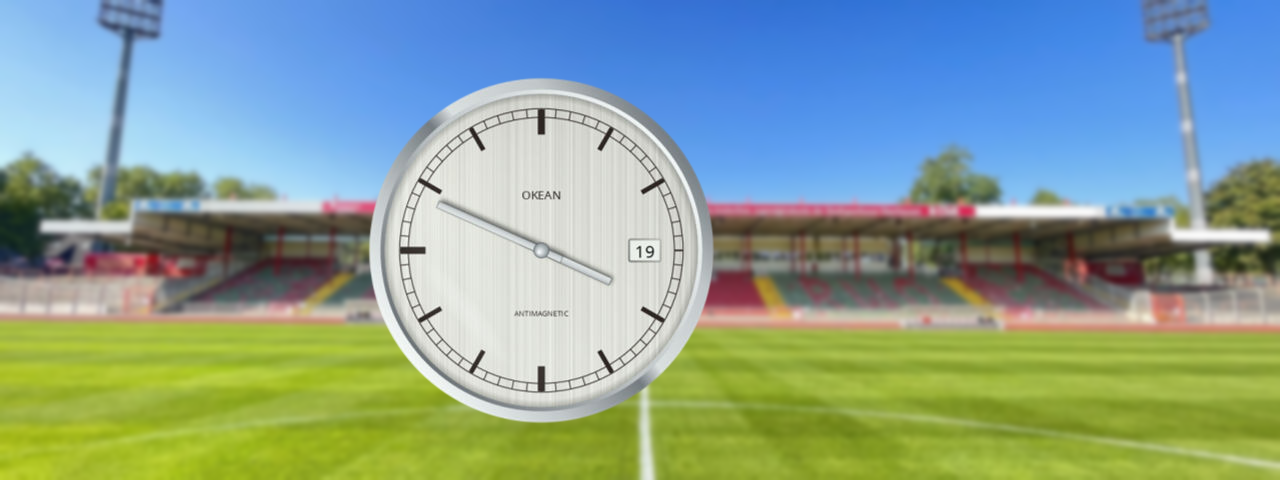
3:49
